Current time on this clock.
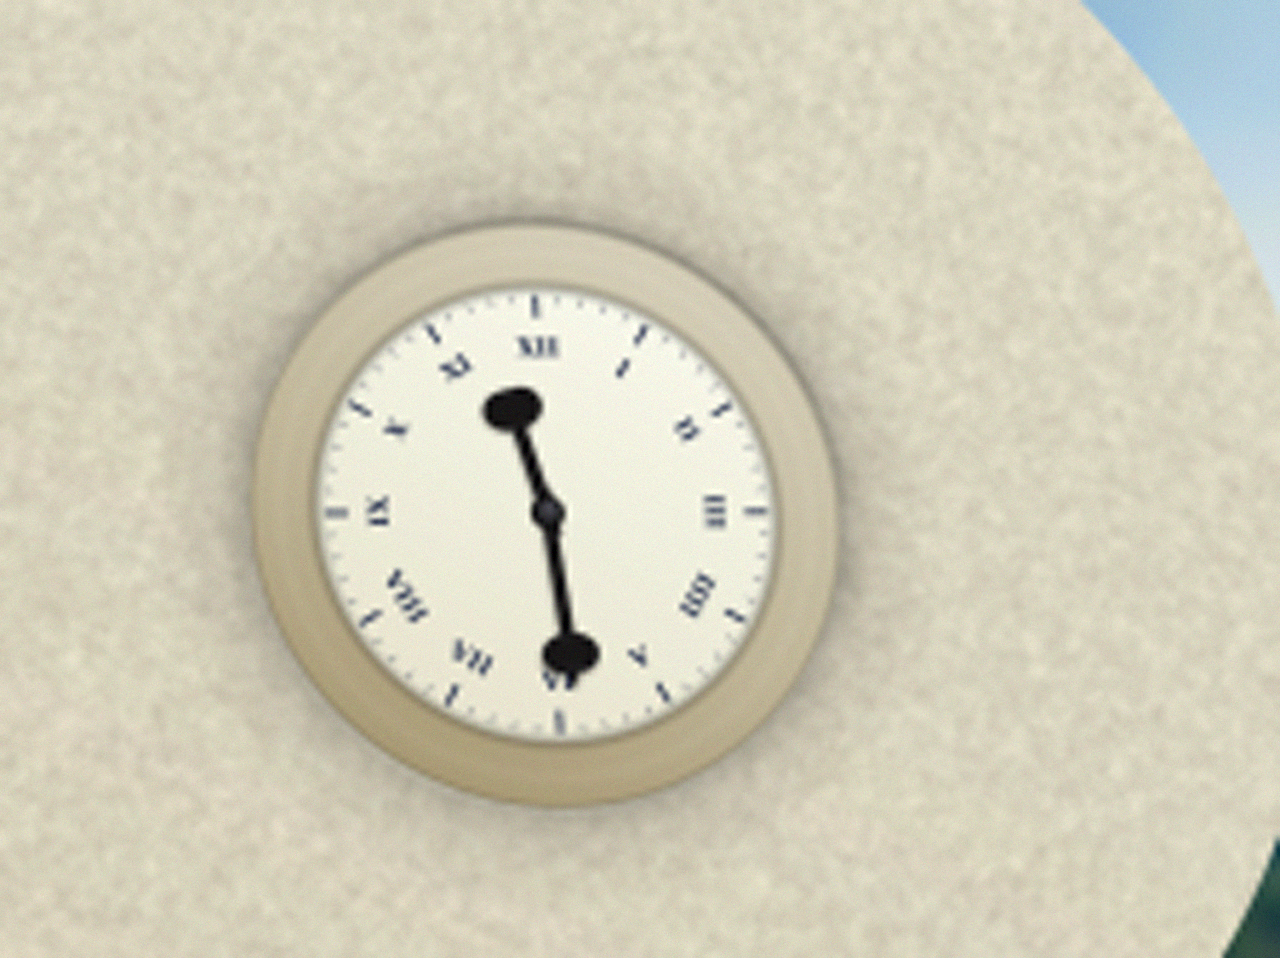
11:29
